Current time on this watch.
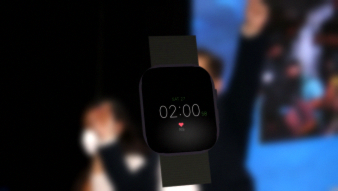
2:00
